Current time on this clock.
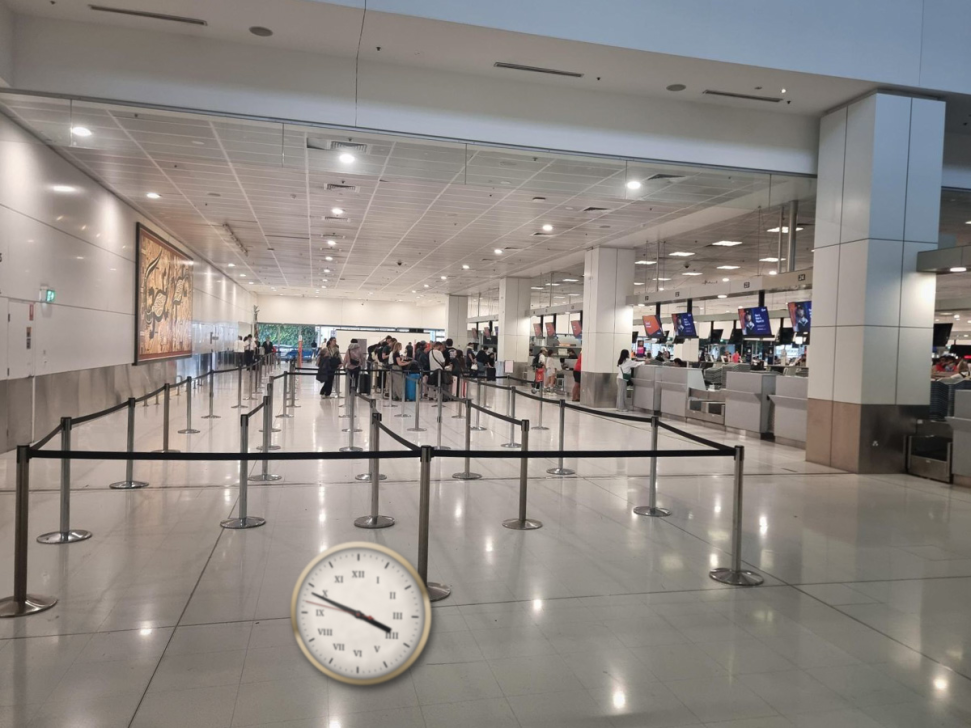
3:48:47
